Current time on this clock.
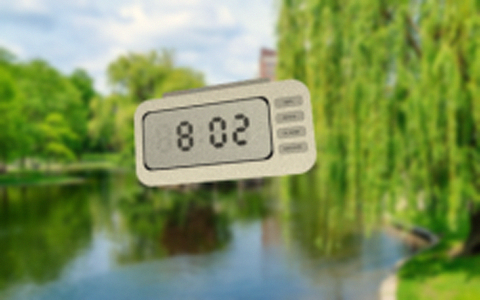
8:02
